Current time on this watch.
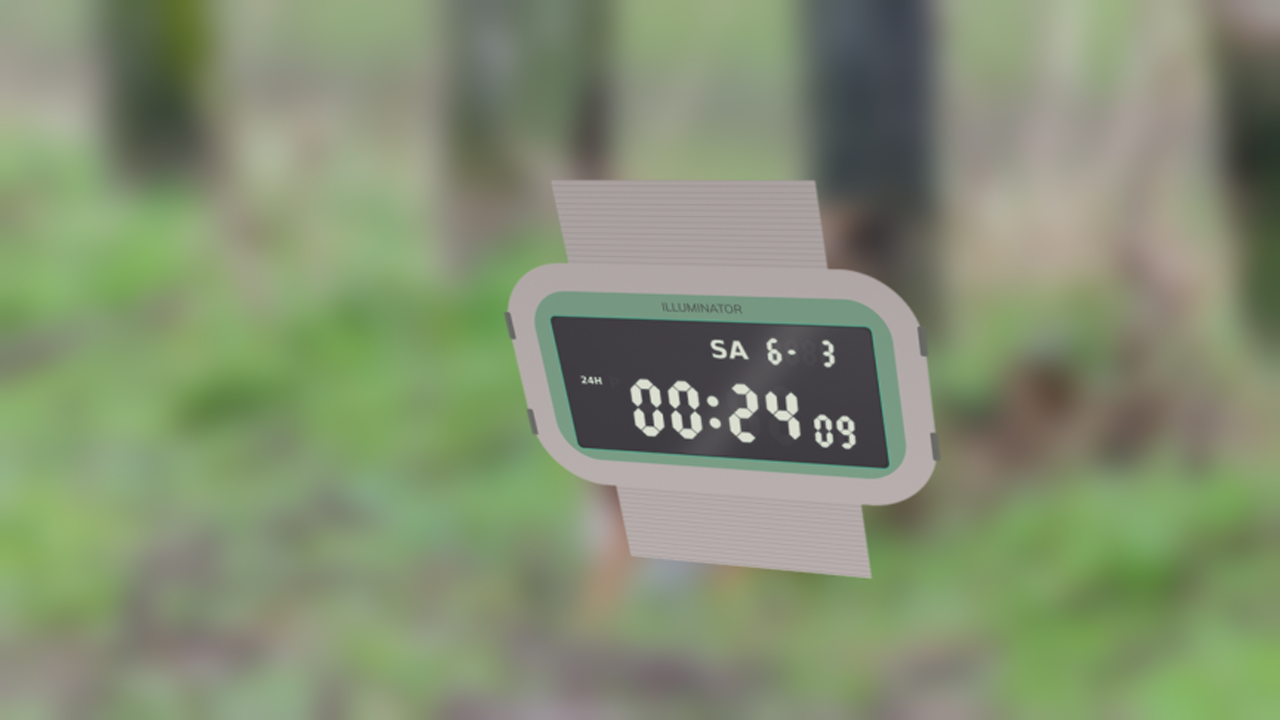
0:24:09
